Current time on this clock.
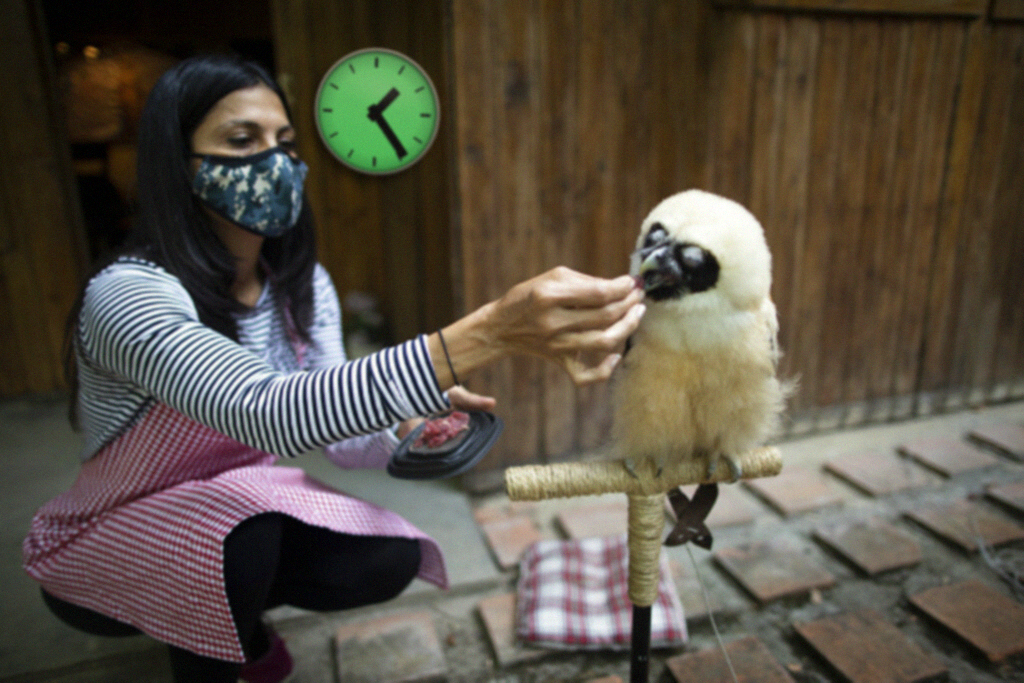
1:24
